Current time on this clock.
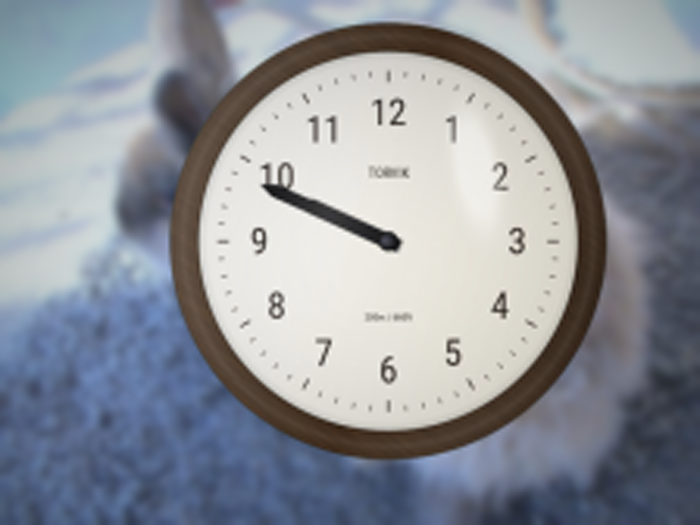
9:49
